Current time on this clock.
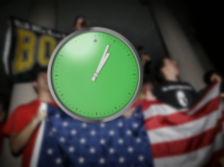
1:04
